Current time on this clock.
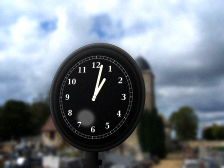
1:02
